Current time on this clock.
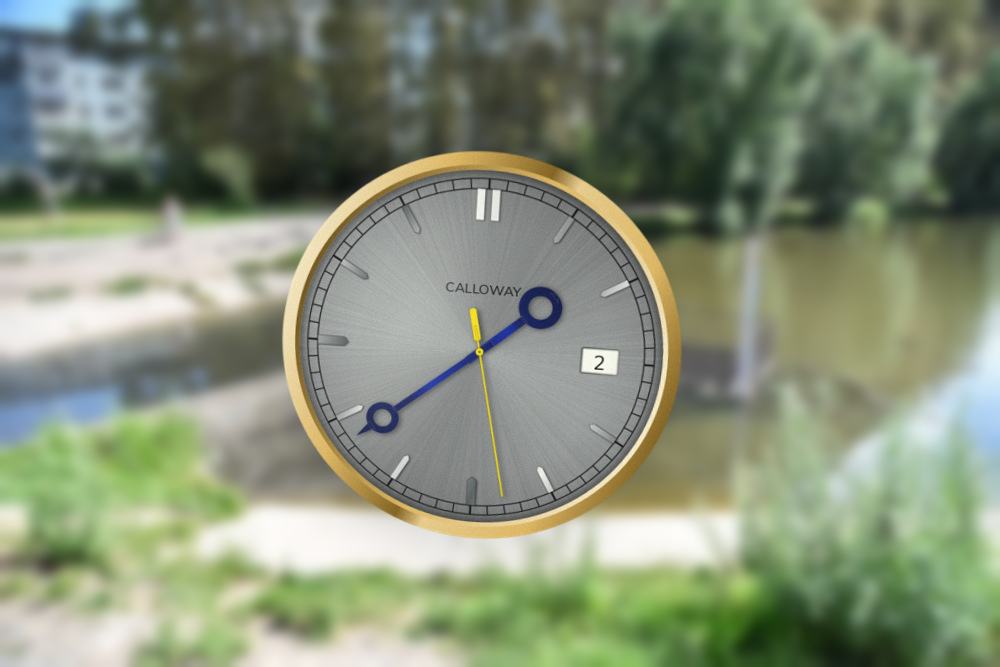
1:38:28
